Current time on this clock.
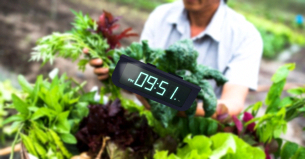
9:51
